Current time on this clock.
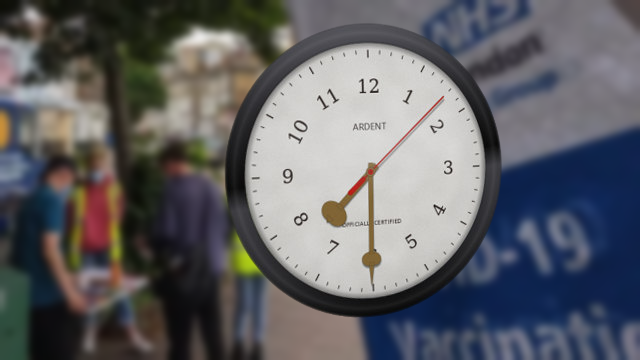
7:30:08
